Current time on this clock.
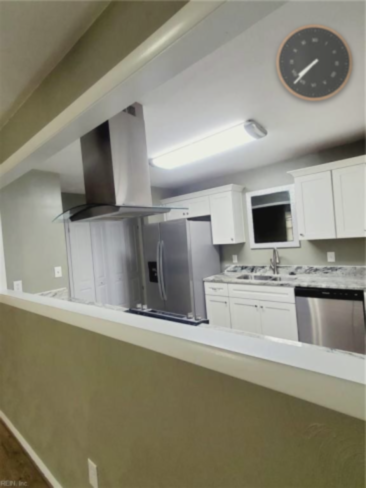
7:37
